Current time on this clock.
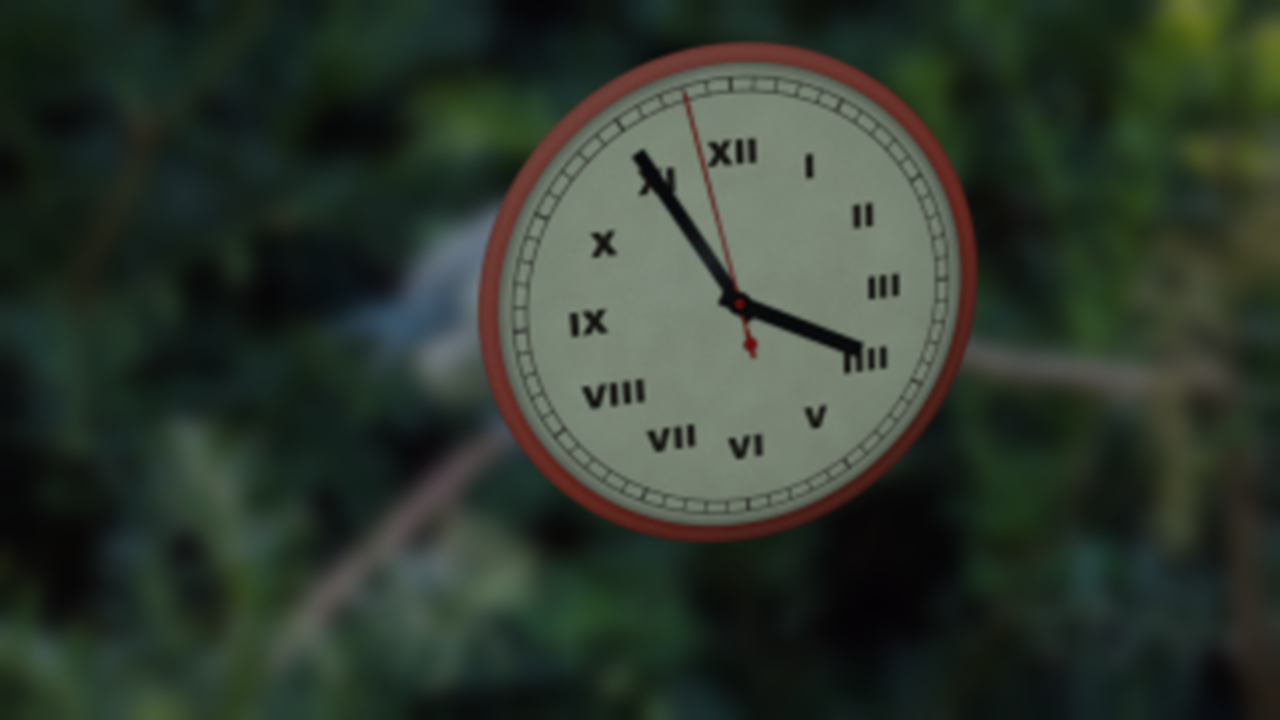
3:54:58
